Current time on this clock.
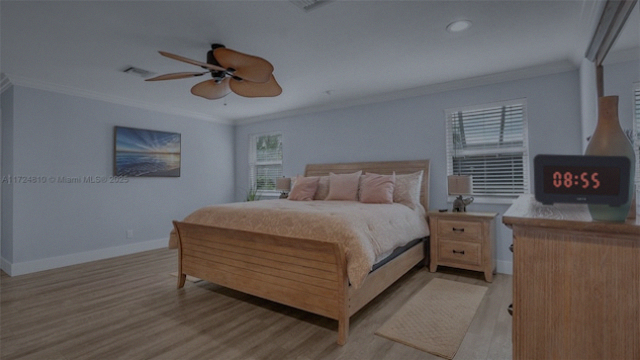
8:55
